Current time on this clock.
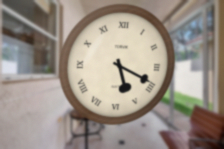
5:19
